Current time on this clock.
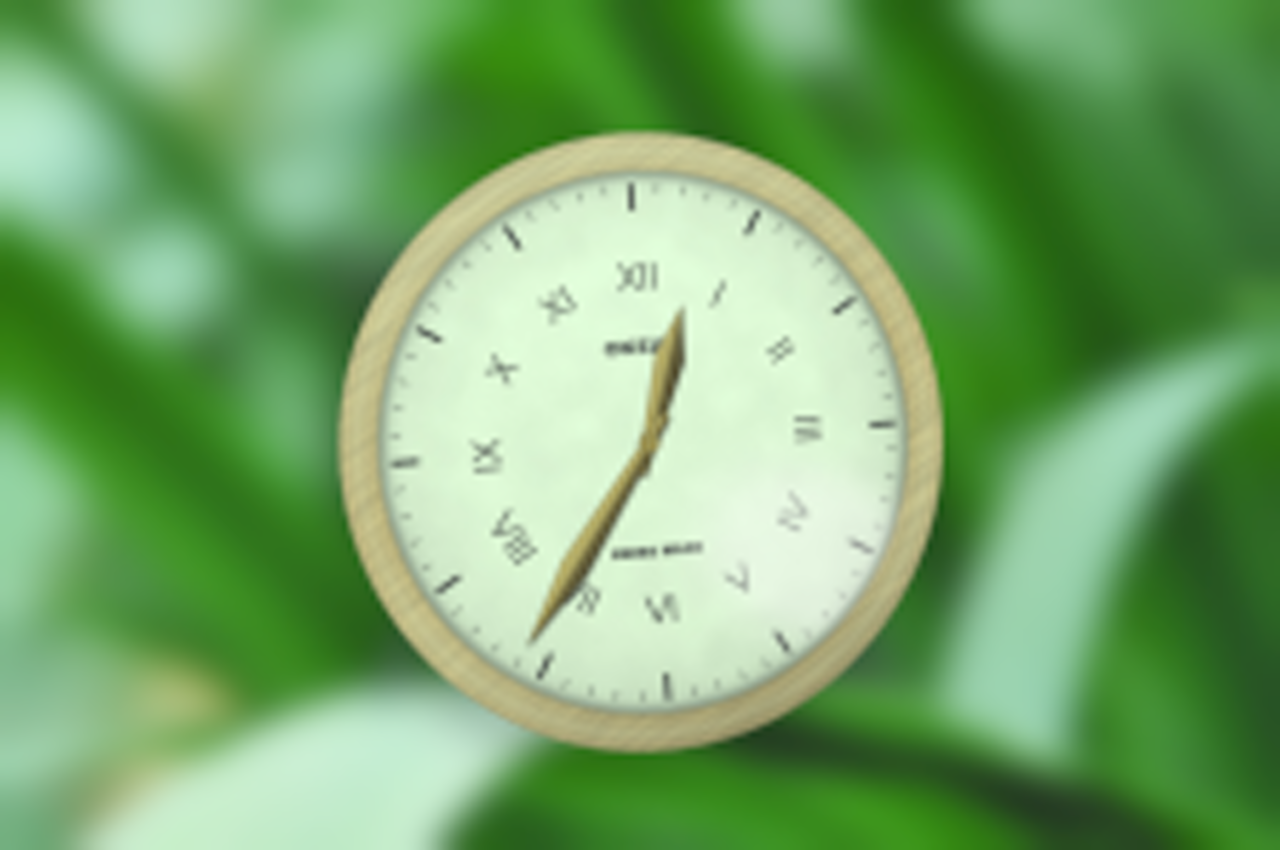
12:36
